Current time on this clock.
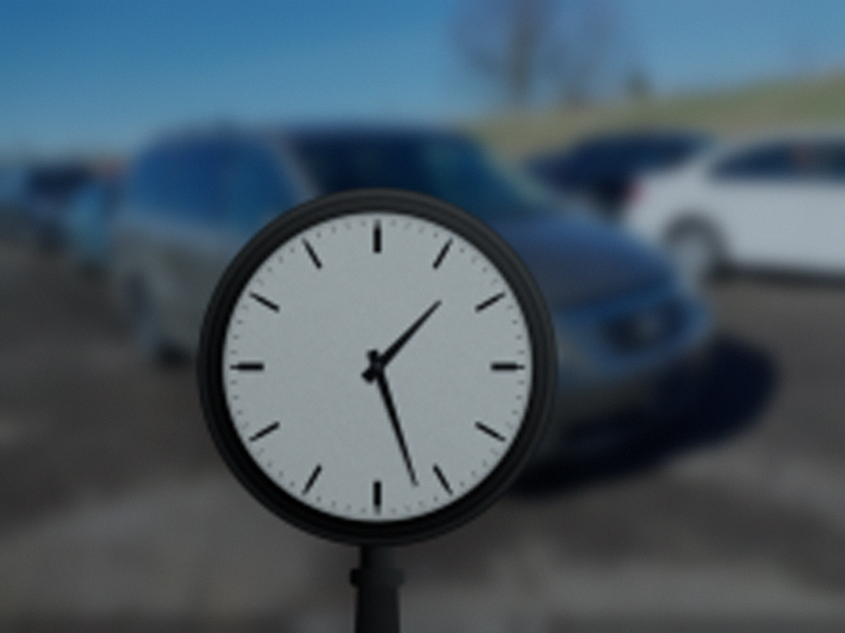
1:27
